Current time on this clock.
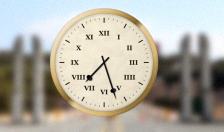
7:27
